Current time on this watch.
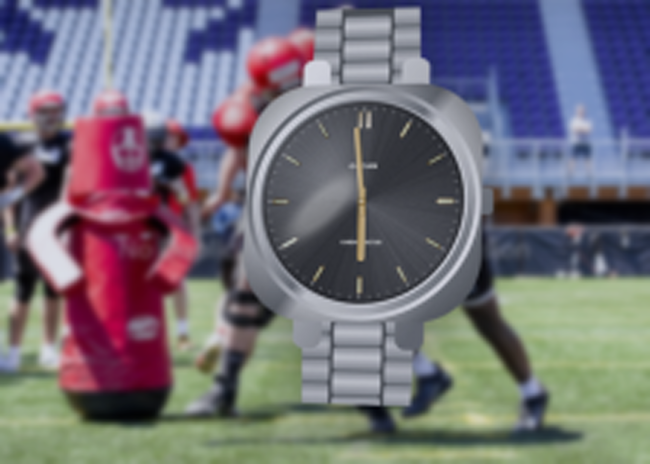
5:59
